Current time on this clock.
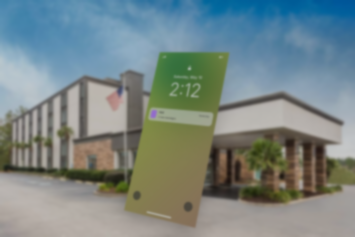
2:12
